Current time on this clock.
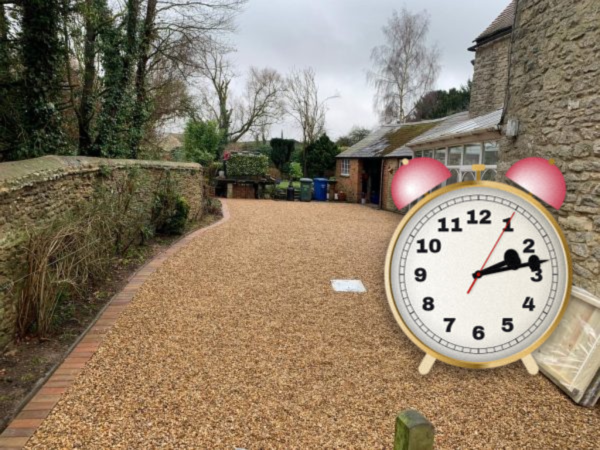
2:13:05
